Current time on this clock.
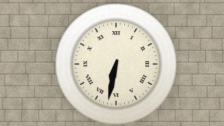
6:32
